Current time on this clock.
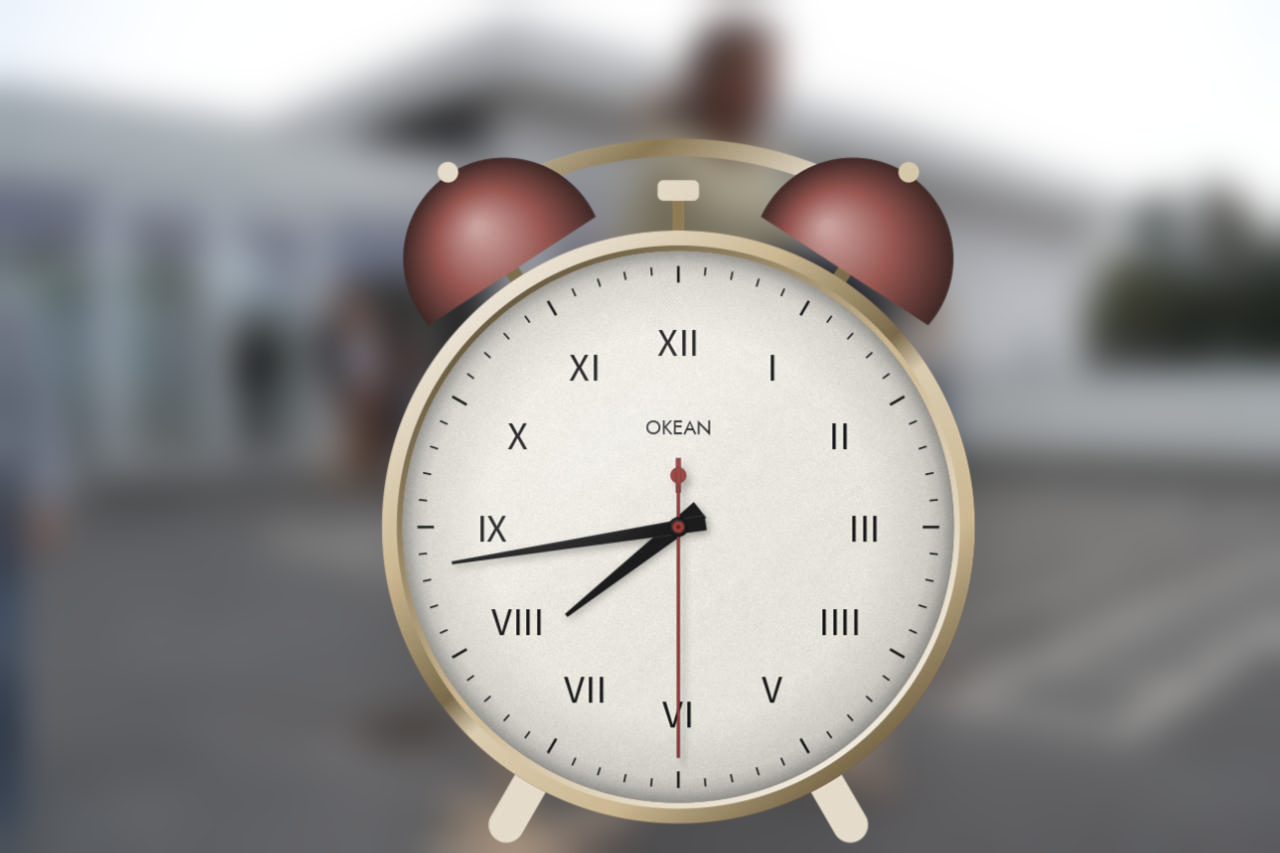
7:43:30
